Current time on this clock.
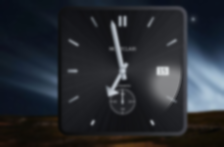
6:58
